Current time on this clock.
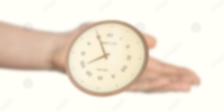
7:55
